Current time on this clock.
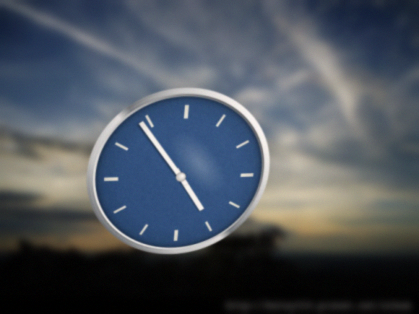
4:54
